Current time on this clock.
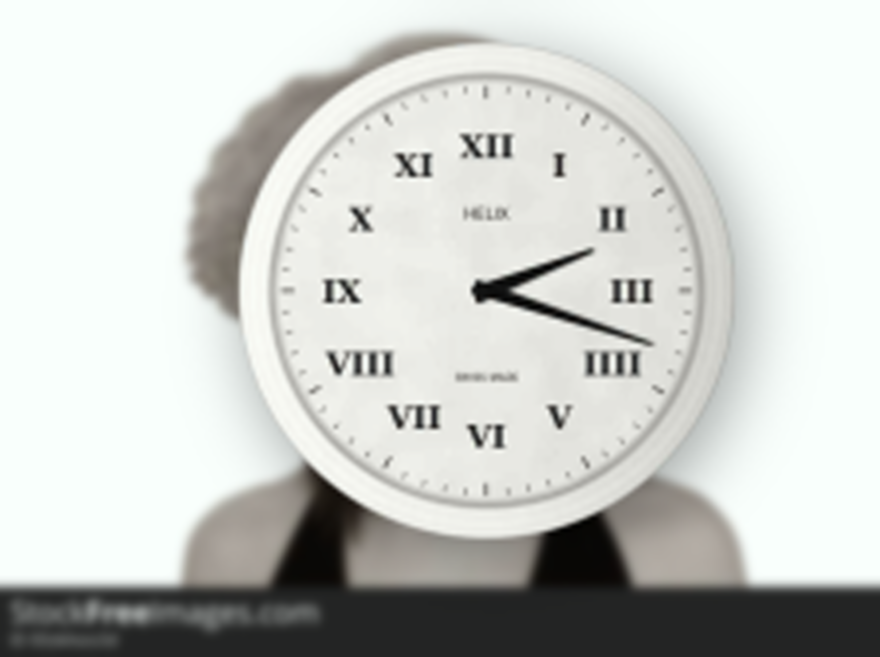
2:18
